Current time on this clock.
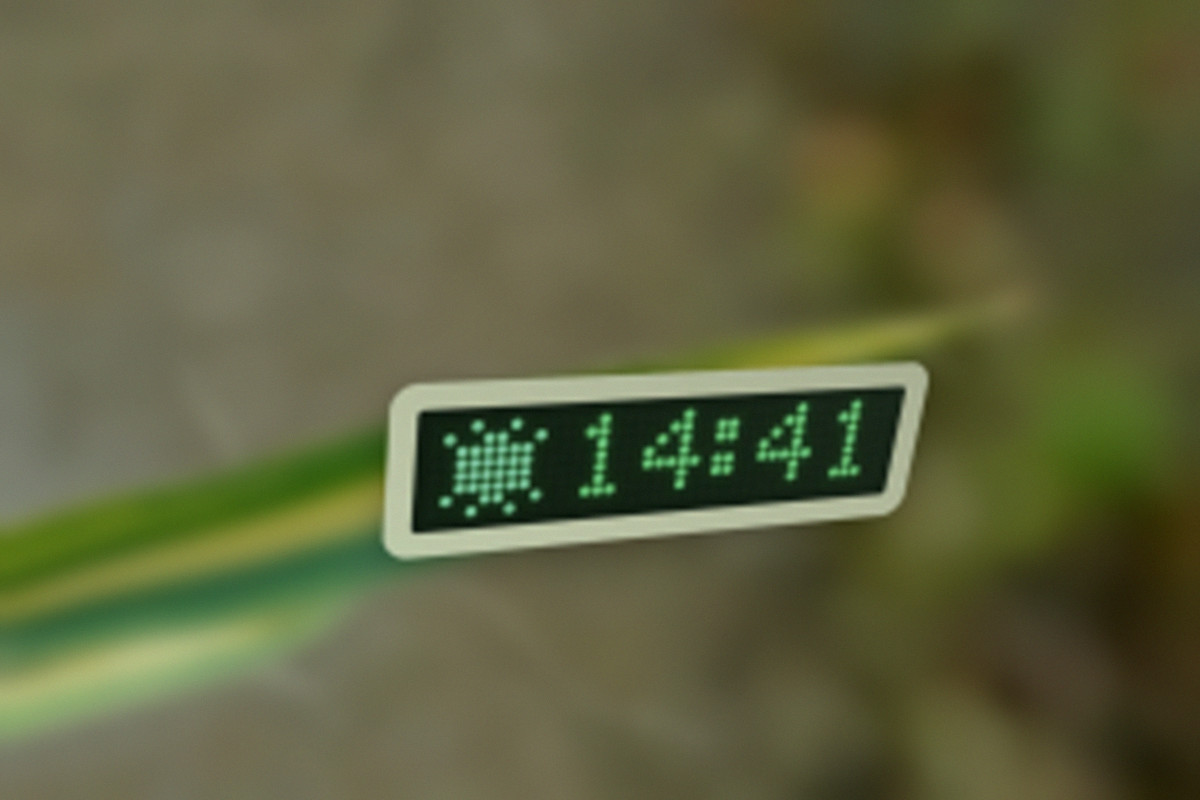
14:41
